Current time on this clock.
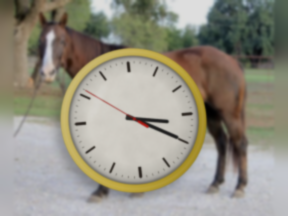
3:19:51
